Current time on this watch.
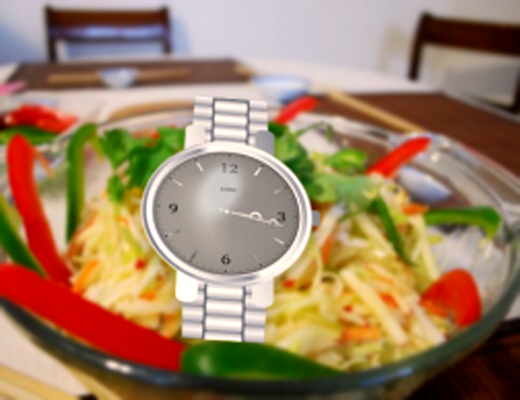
3:17
